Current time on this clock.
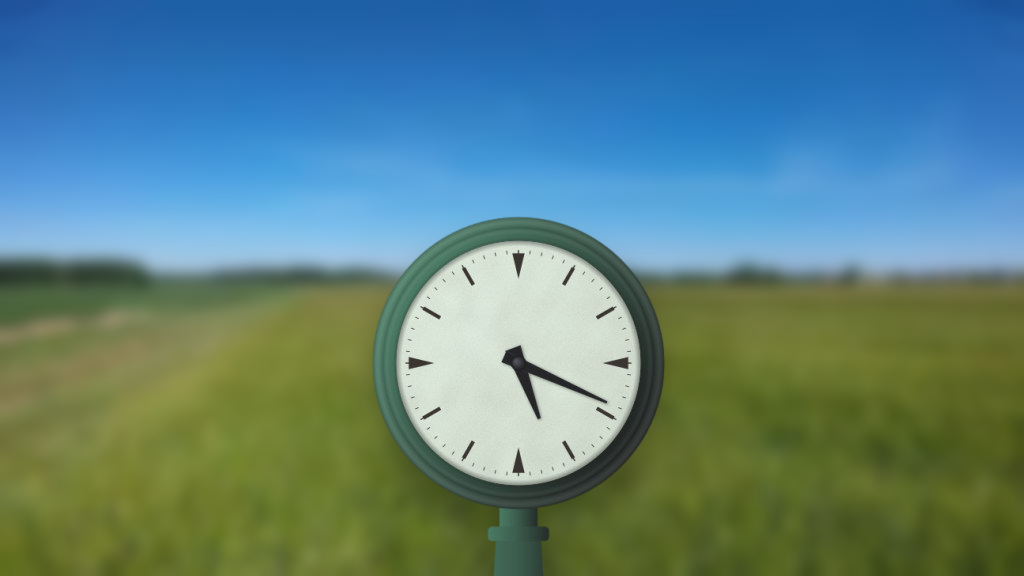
5:19
